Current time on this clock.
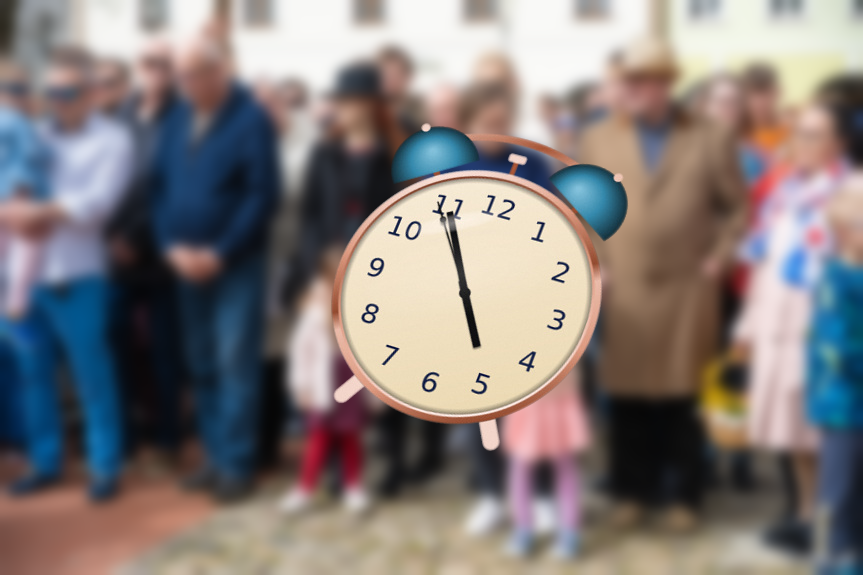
4:54:54
